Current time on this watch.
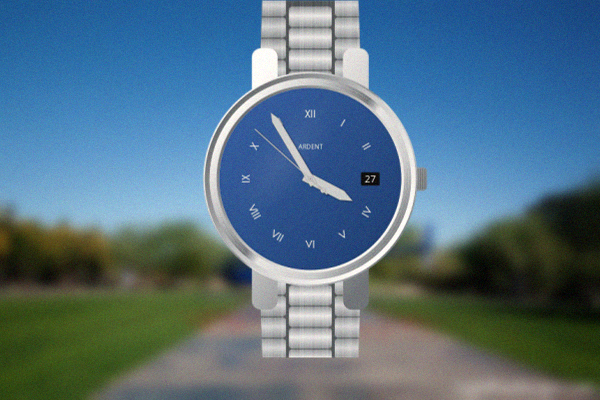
3:54:52
